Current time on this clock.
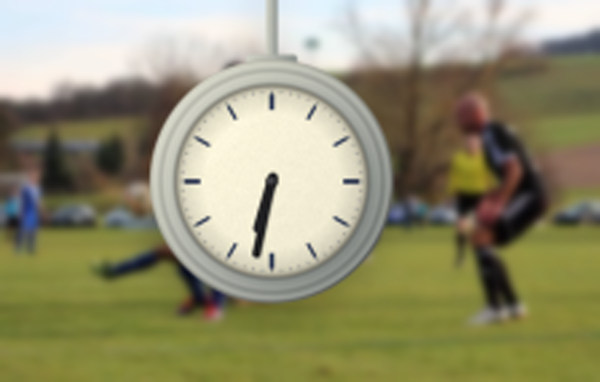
6:32
